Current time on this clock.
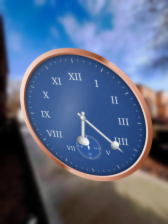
6:22
